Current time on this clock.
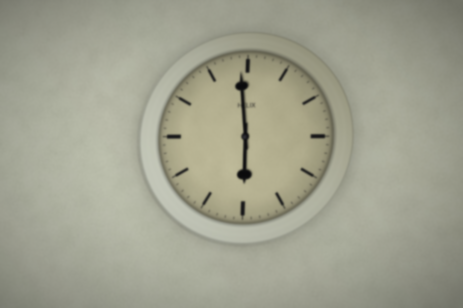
5:59
